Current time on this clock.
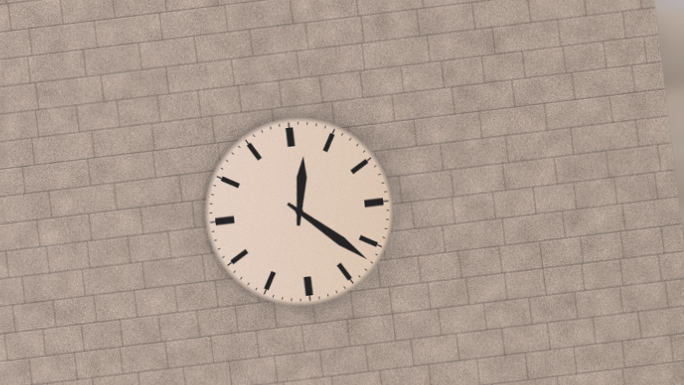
12:22
